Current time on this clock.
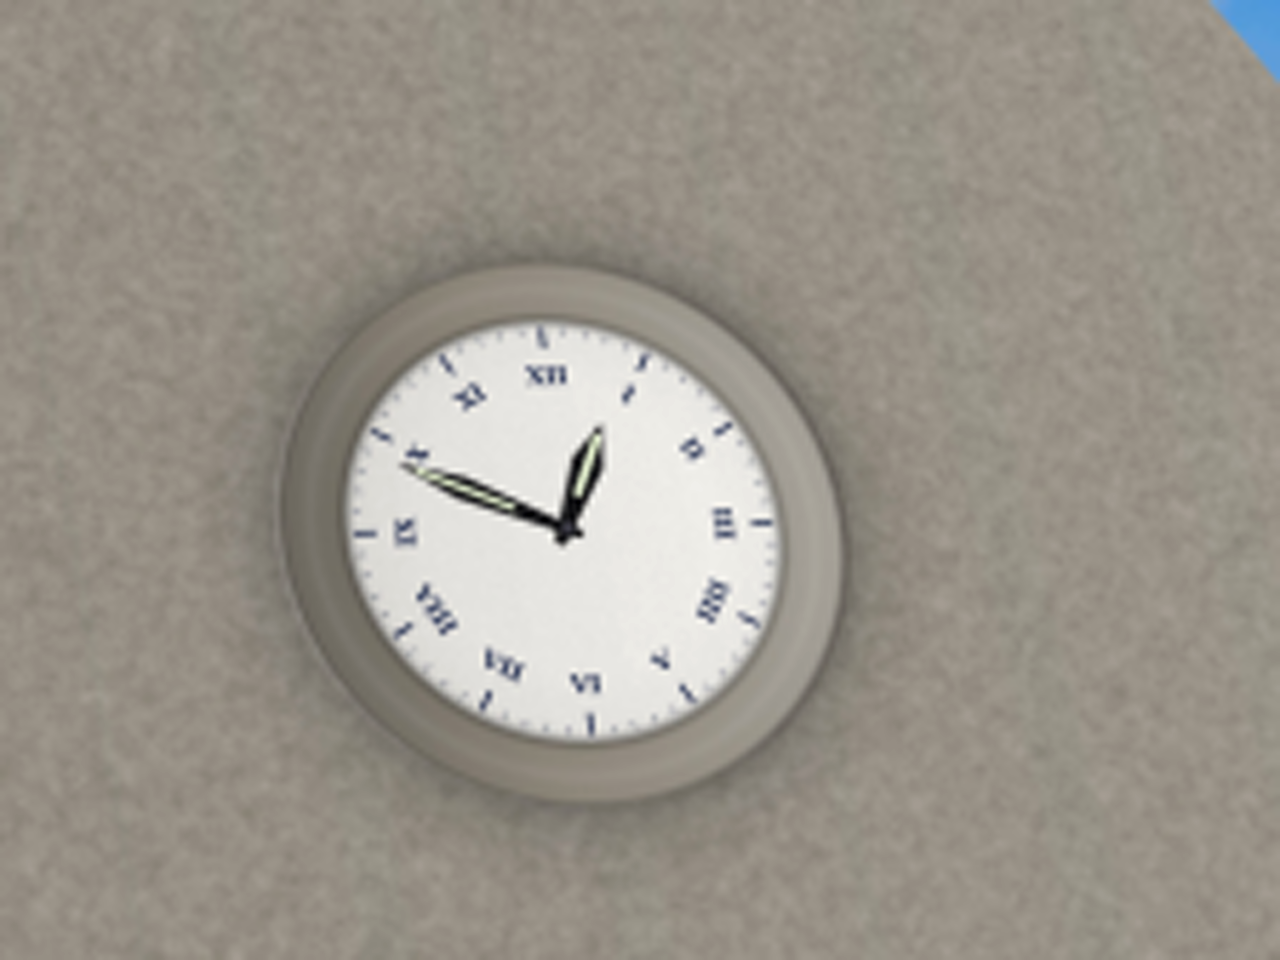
12:49
